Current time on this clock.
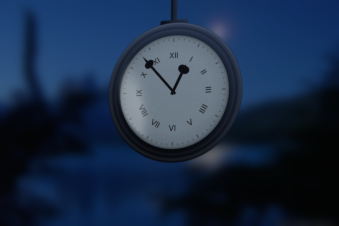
12:53
